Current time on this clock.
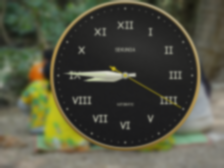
8:45:20
